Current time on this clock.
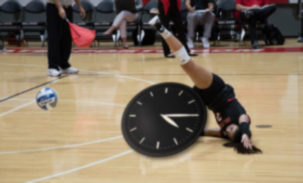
4:15
